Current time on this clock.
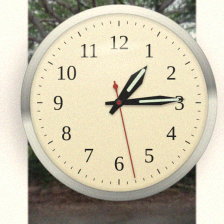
1:14:28
